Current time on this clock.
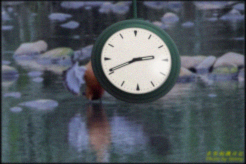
2:41
